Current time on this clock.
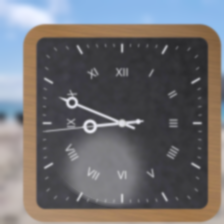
8:48:44
